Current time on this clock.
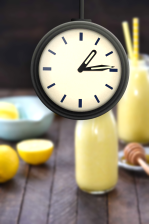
1:14
